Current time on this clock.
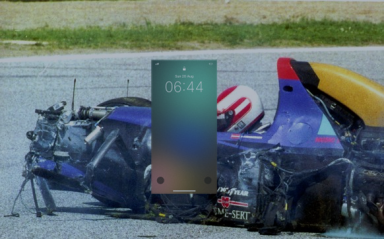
6:44
